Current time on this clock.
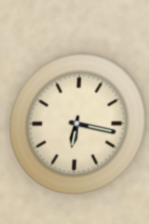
6:17
